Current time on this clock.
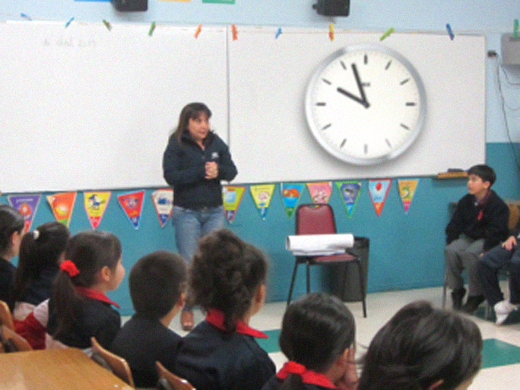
9:57
